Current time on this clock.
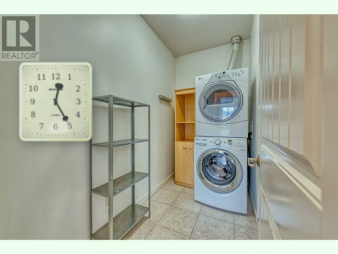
12:25
